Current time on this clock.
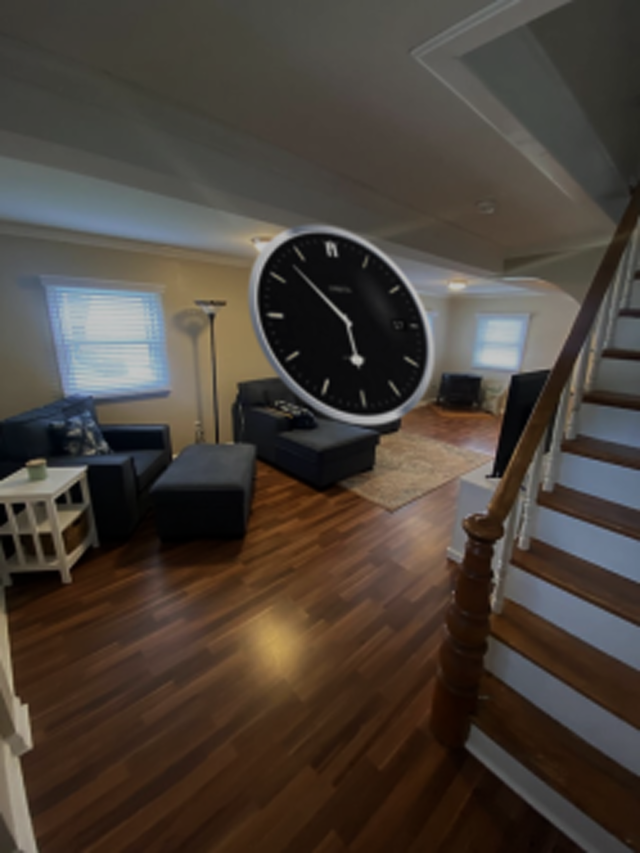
5:53
